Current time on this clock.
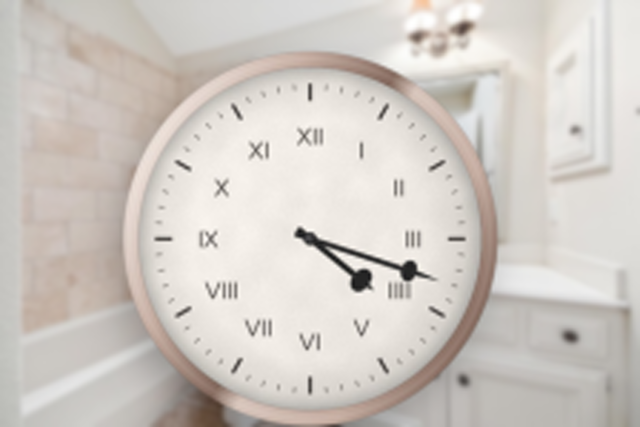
4:18
